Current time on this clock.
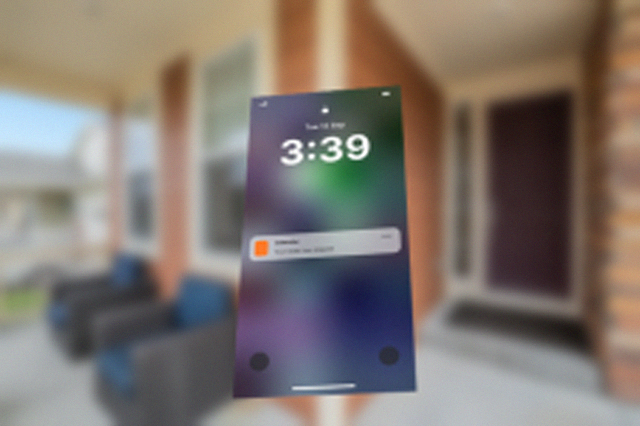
3:39
